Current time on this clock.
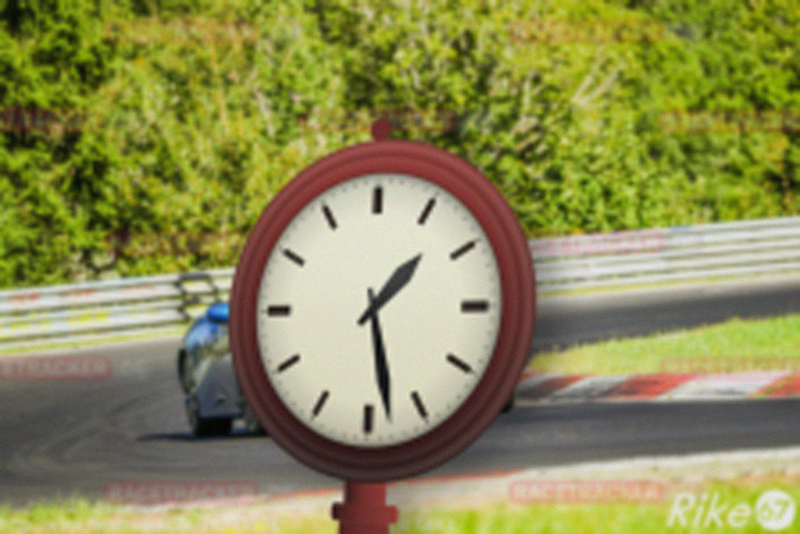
1:28
